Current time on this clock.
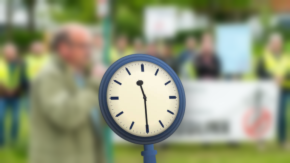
11:30
